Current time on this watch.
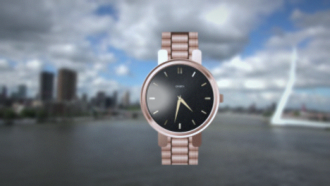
4:32
